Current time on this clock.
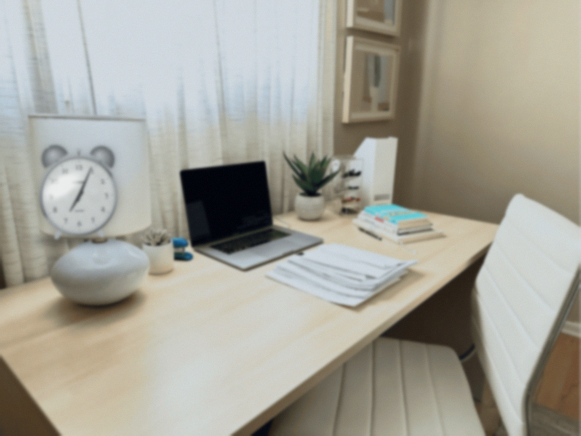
7:04
